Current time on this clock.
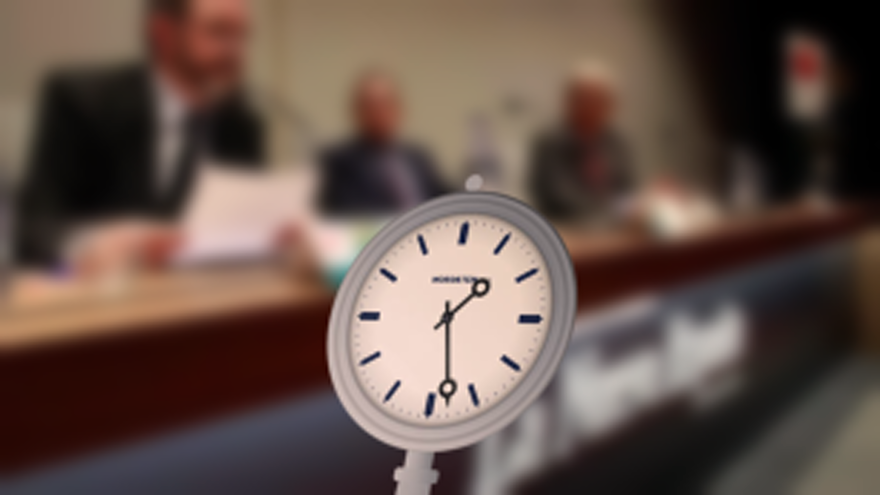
1:28
